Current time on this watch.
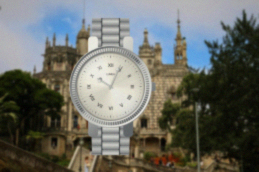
10:04
